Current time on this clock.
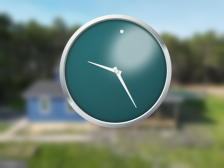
9:24
